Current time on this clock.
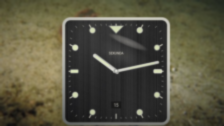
10:13
